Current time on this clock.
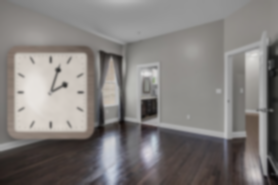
2:03
